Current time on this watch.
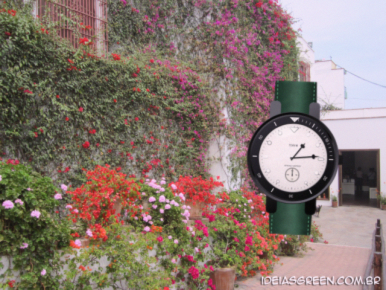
1:14
